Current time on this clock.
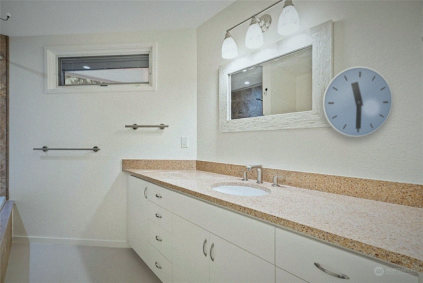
11:30
